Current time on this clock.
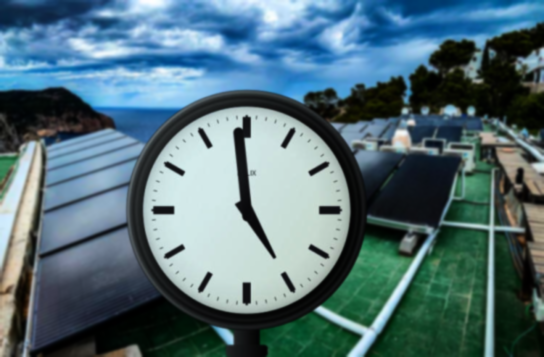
4:59
